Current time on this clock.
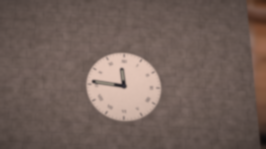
11:46
